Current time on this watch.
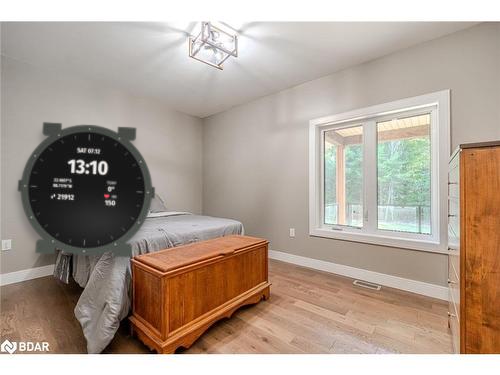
13:10
